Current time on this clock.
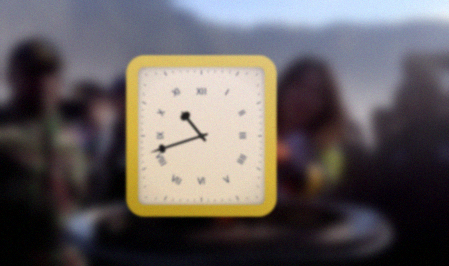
10:42
